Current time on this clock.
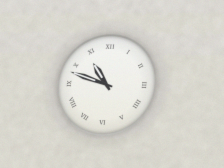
10:48
